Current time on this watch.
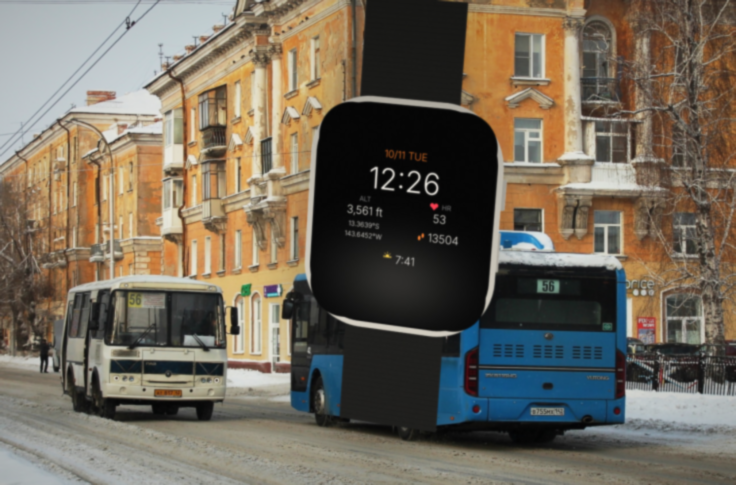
12:26
